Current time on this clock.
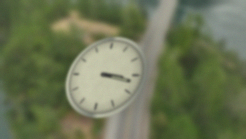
3:17
